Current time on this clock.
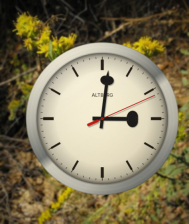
3:01:11
